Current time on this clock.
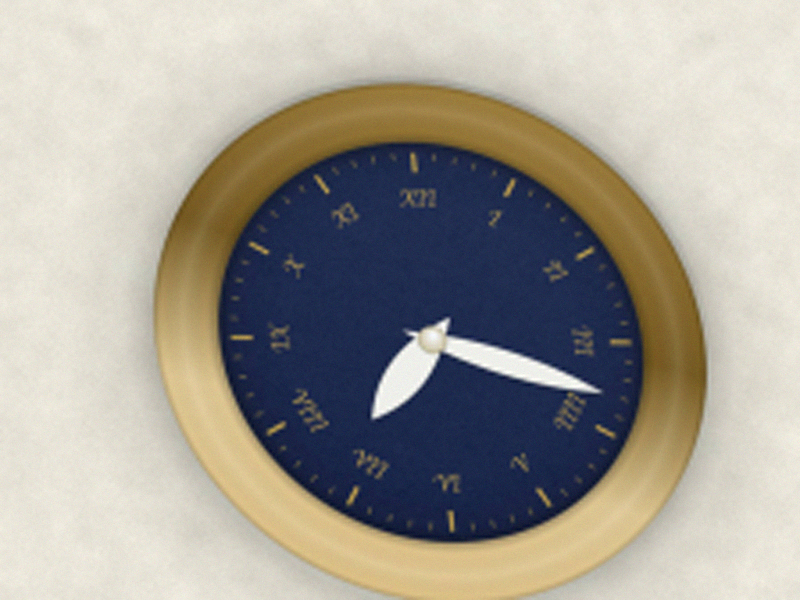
7:18
